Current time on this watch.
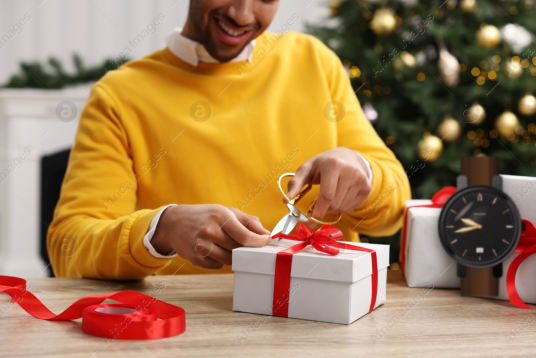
9:43
